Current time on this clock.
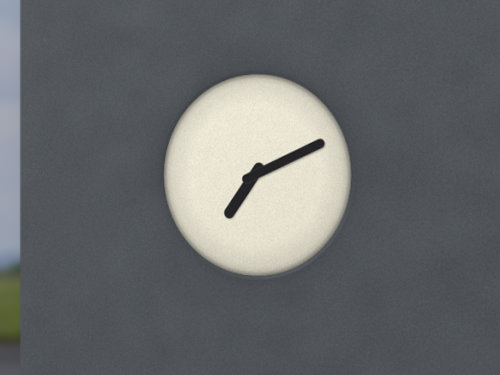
7:11
